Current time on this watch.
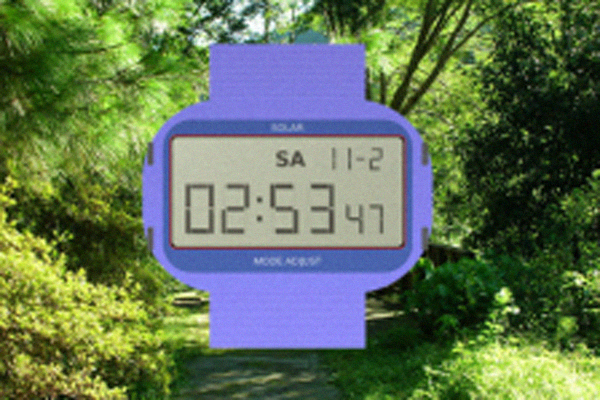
2:53:47
